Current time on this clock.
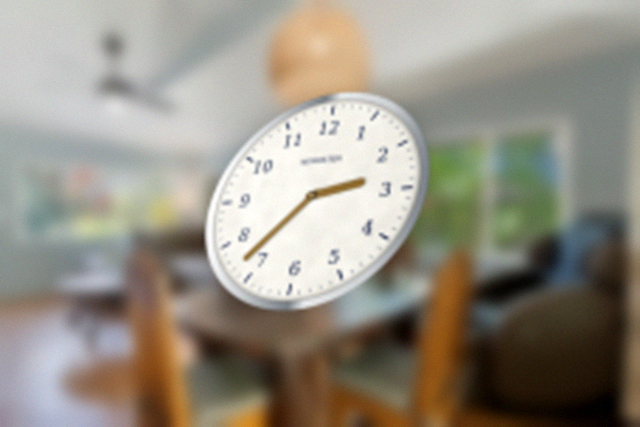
2:37
